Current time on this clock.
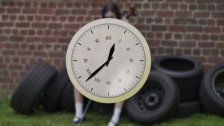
12:38
